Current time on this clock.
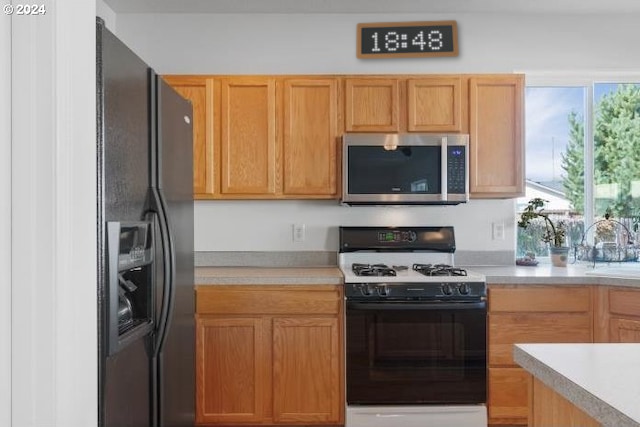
18:48
